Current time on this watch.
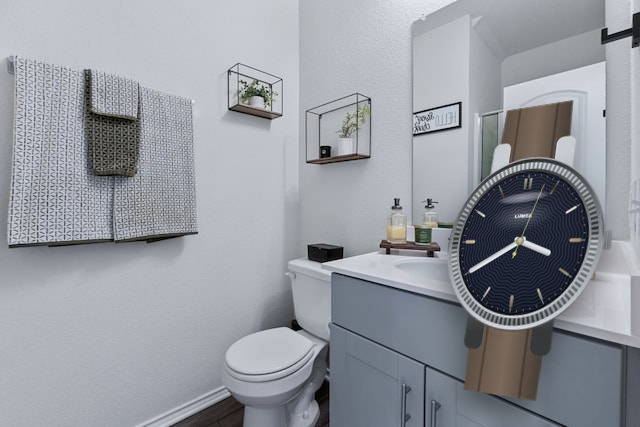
3:40:03
